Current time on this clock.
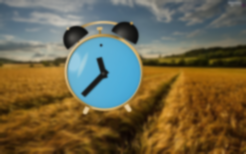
11:38
